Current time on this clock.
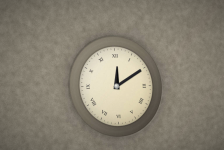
12:10
